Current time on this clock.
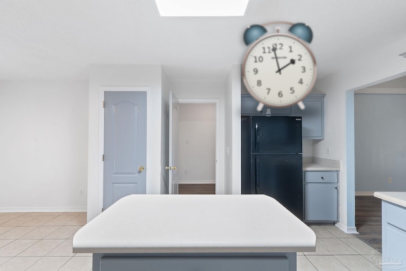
1:58
